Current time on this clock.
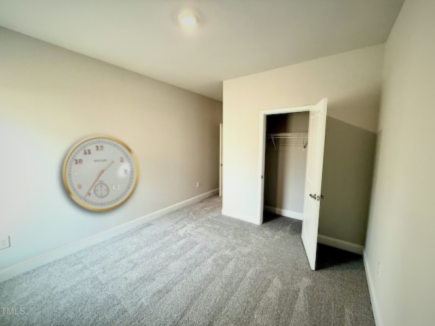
1:36
